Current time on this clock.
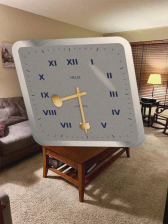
8:30
